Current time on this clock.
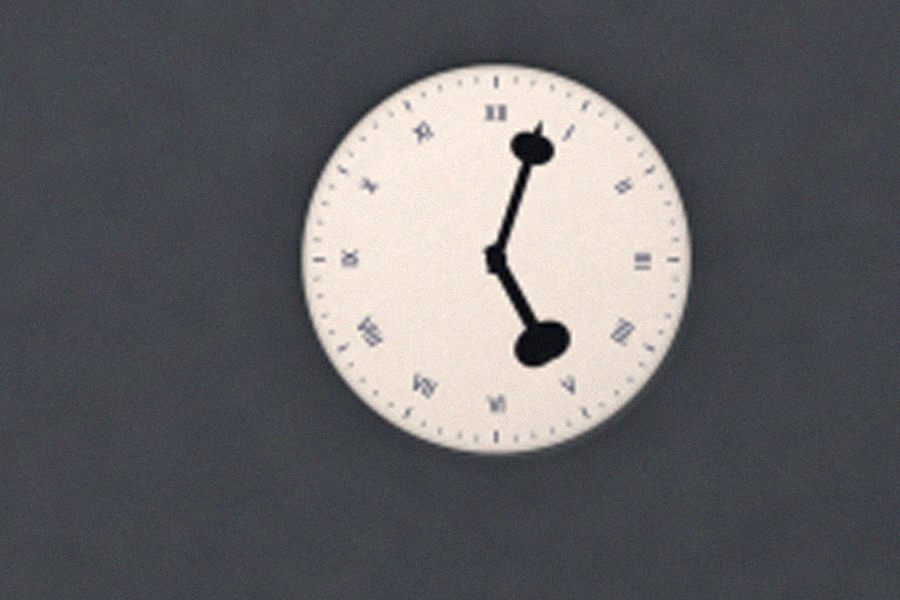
5:03
